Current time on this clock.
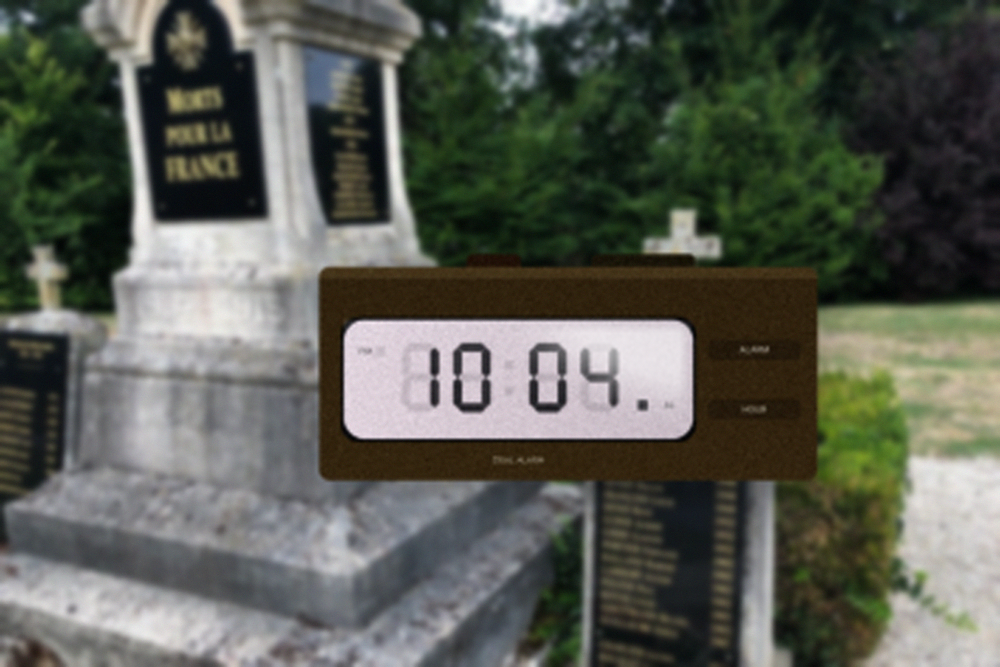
10:04
